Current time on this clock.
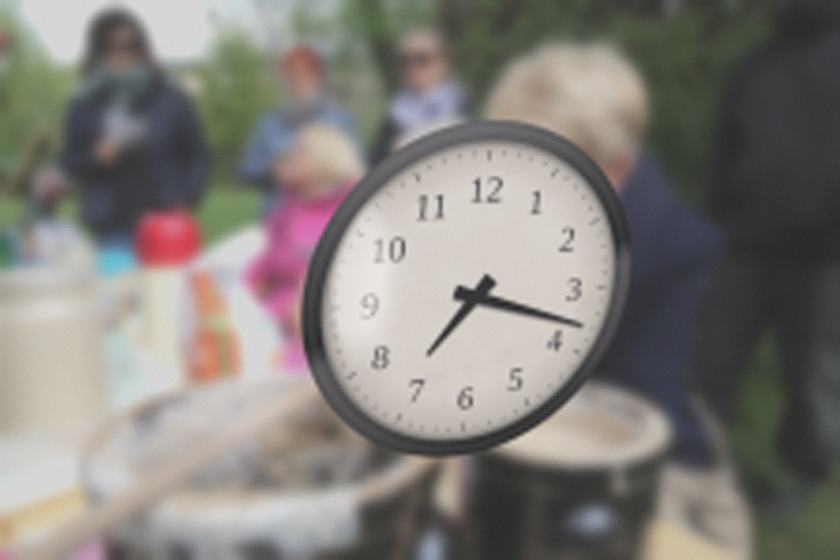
7:18
